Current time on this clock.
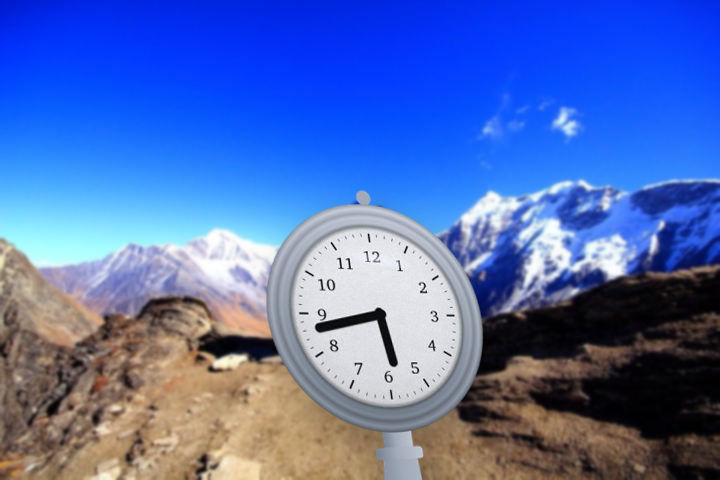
5:43
